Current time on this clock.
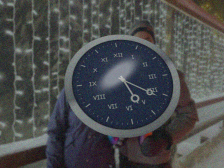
5:21
